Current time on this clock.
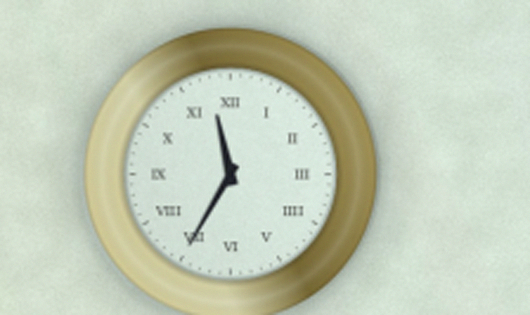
11:35
